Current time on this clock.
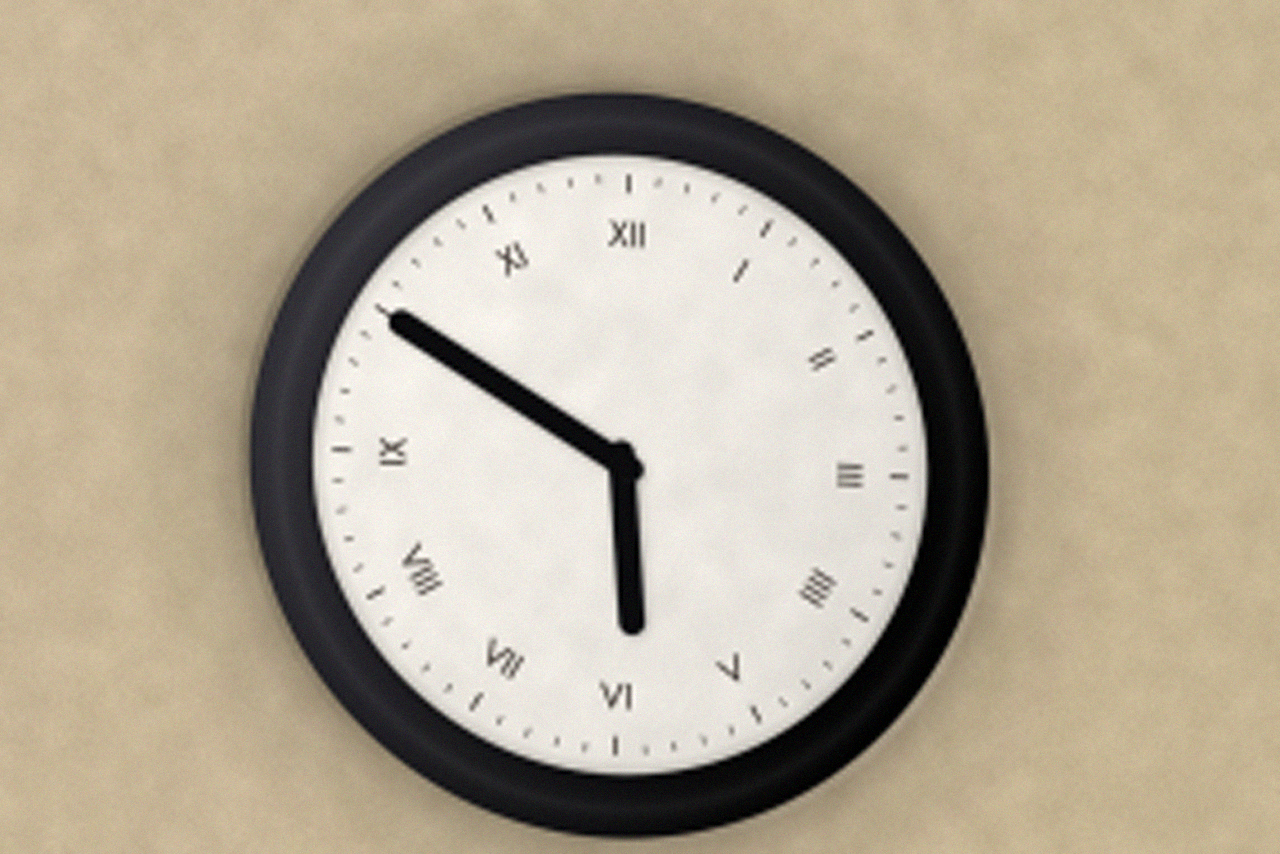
5:50
